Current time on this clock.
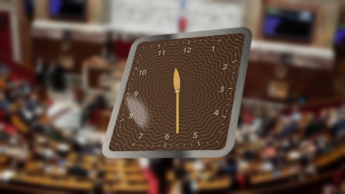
11:28
